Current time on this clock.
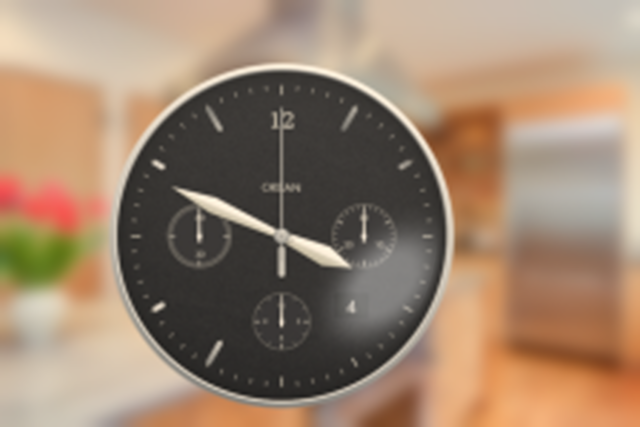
3:49
